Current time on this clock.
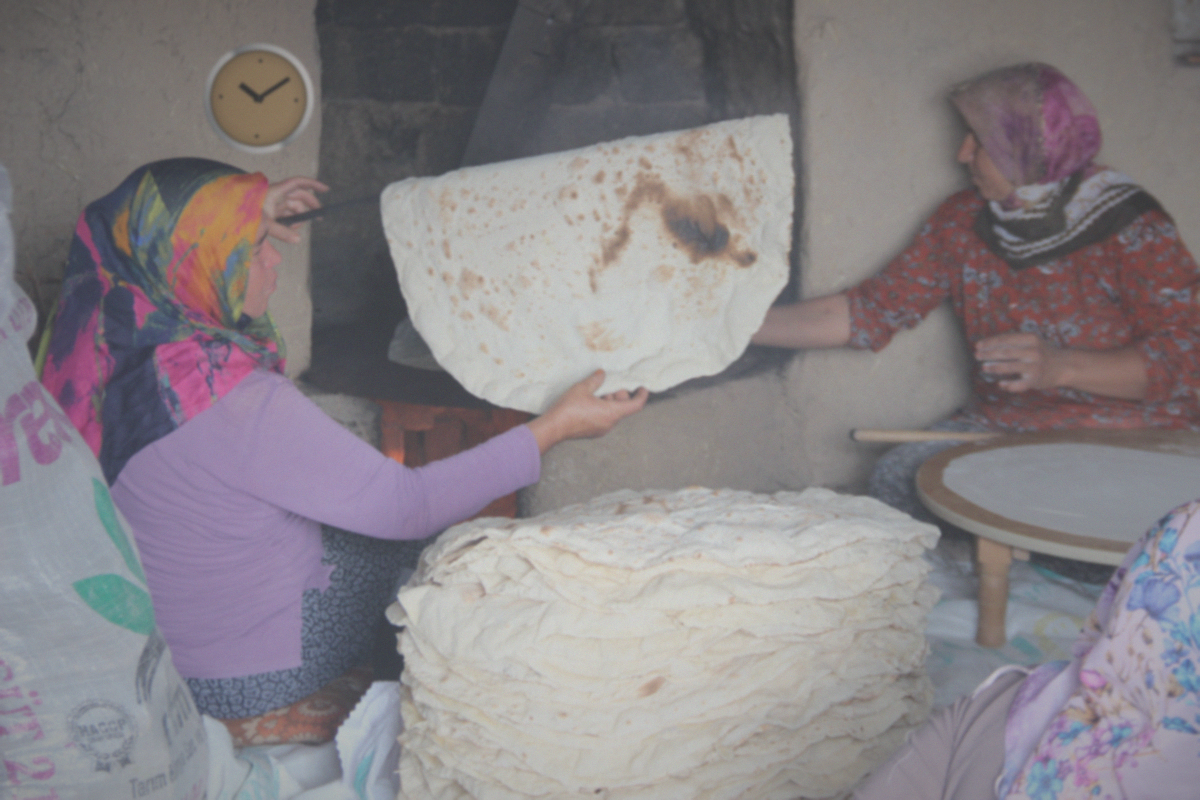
10:09
